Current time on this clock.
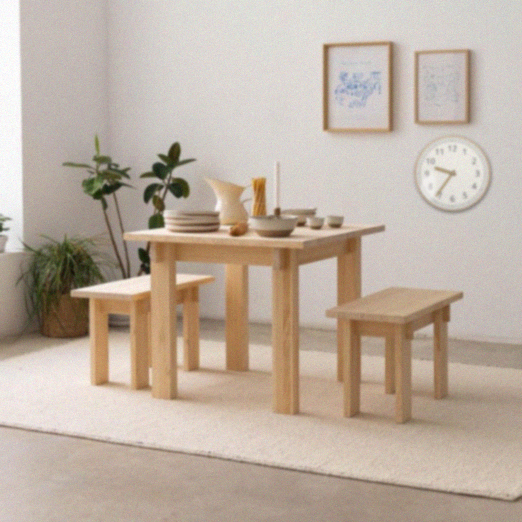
9:36
